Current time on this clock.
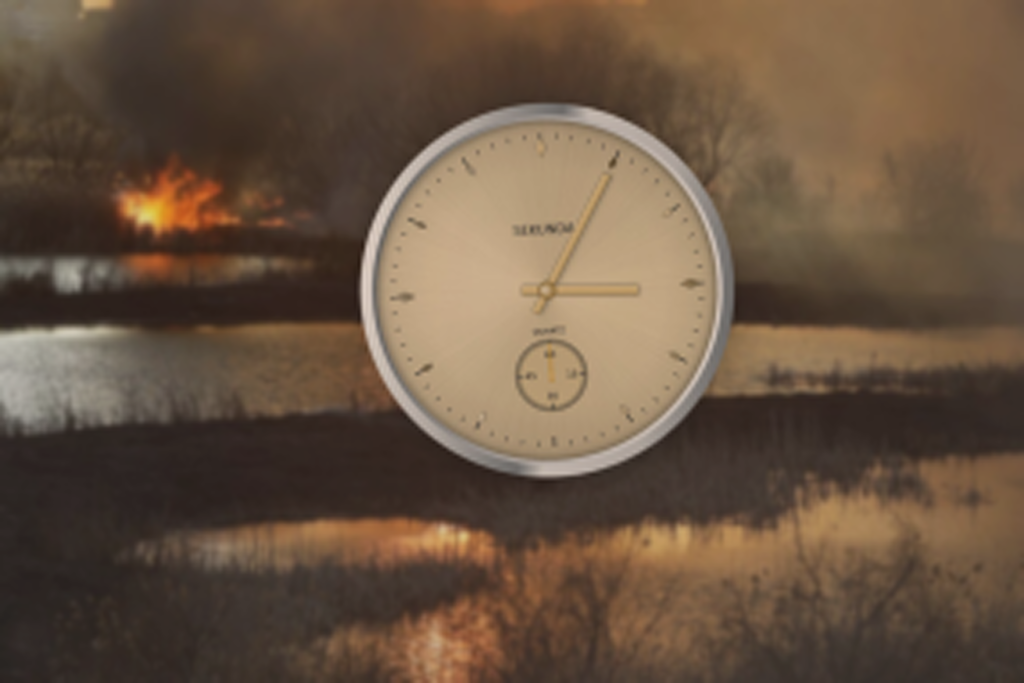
3:05
